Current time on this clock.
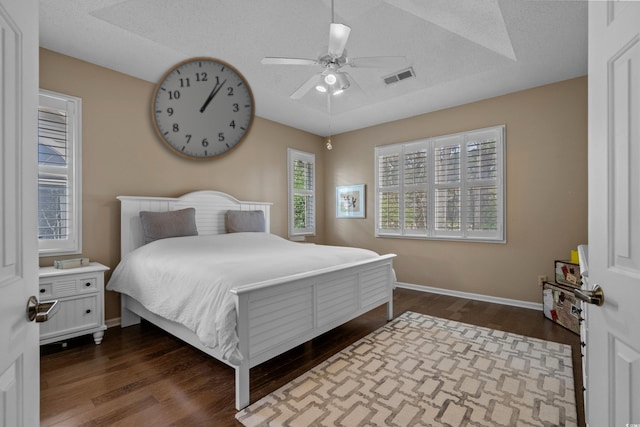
1:07
